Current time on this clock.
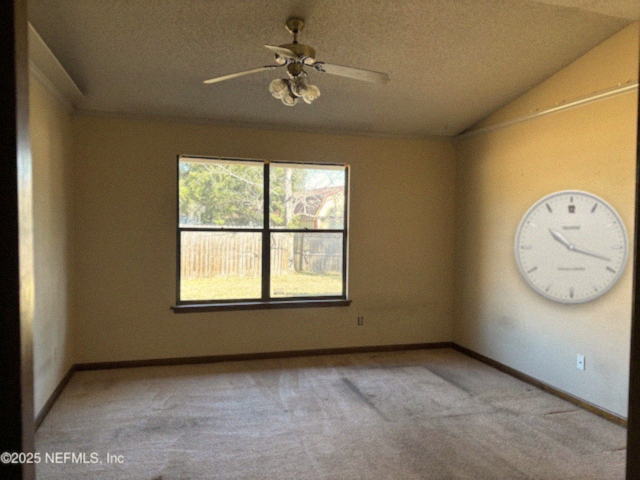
10:18
